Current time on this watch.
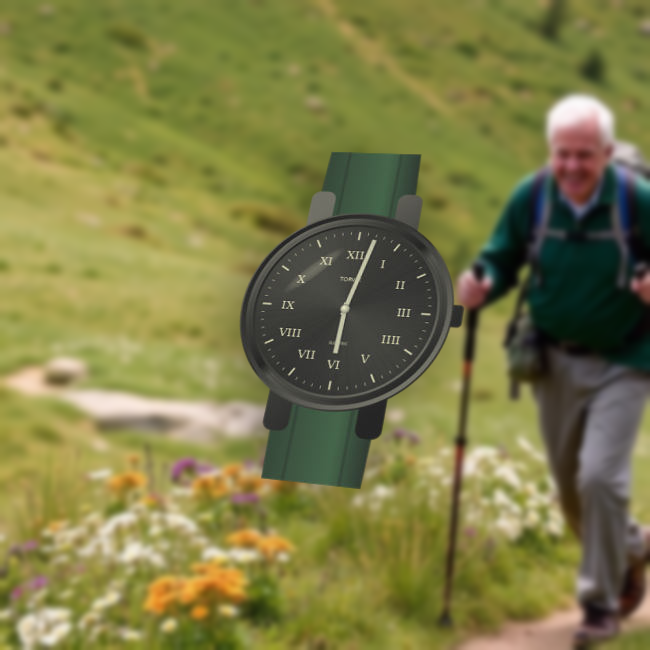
6:02
